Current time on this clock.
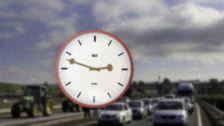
2:48
